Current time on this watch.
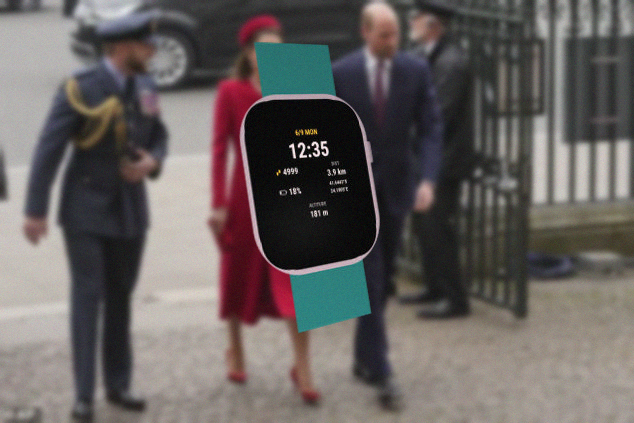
12:35
